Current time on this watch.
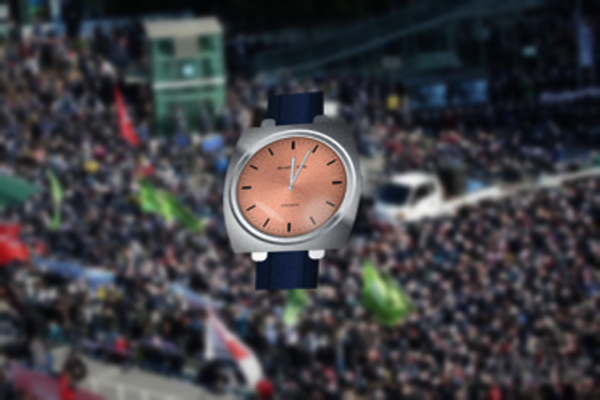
12:04
